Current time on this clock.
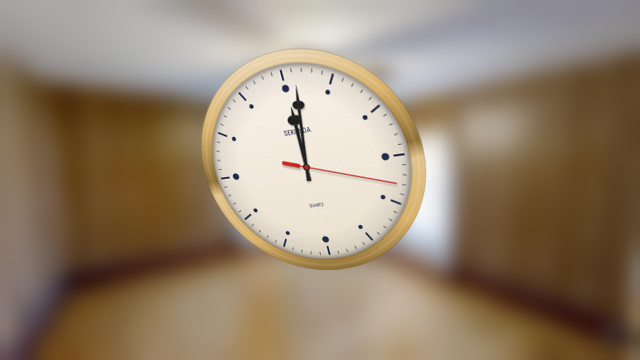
12:01:18
